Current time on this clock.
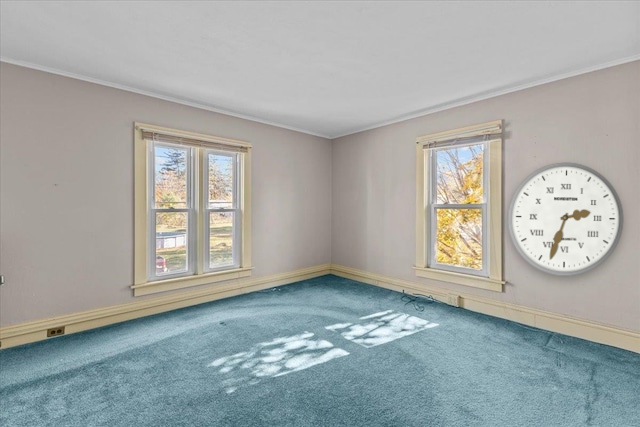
2:33
